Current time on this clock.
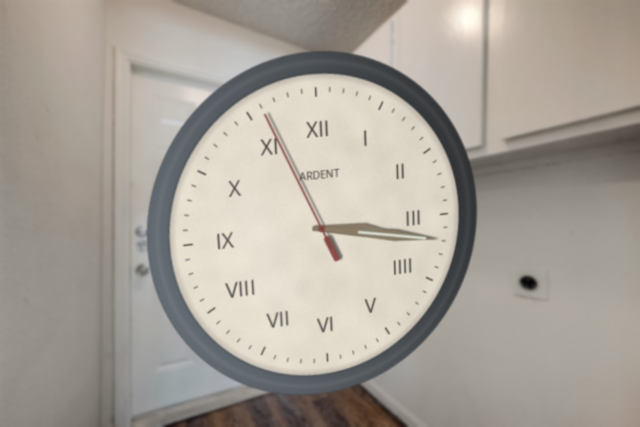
3:16:56
